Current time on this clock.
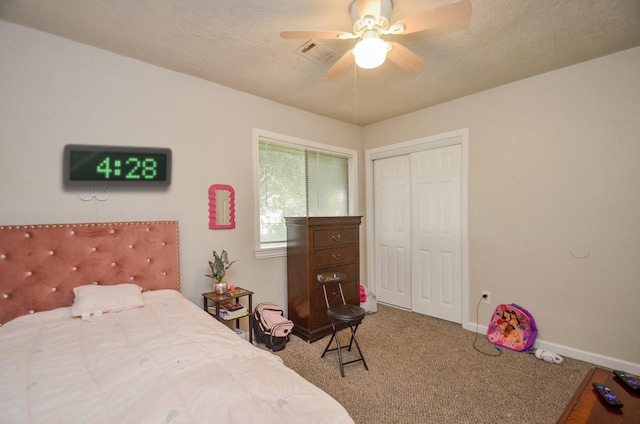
4:28
